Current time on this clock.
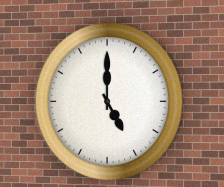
5:00
